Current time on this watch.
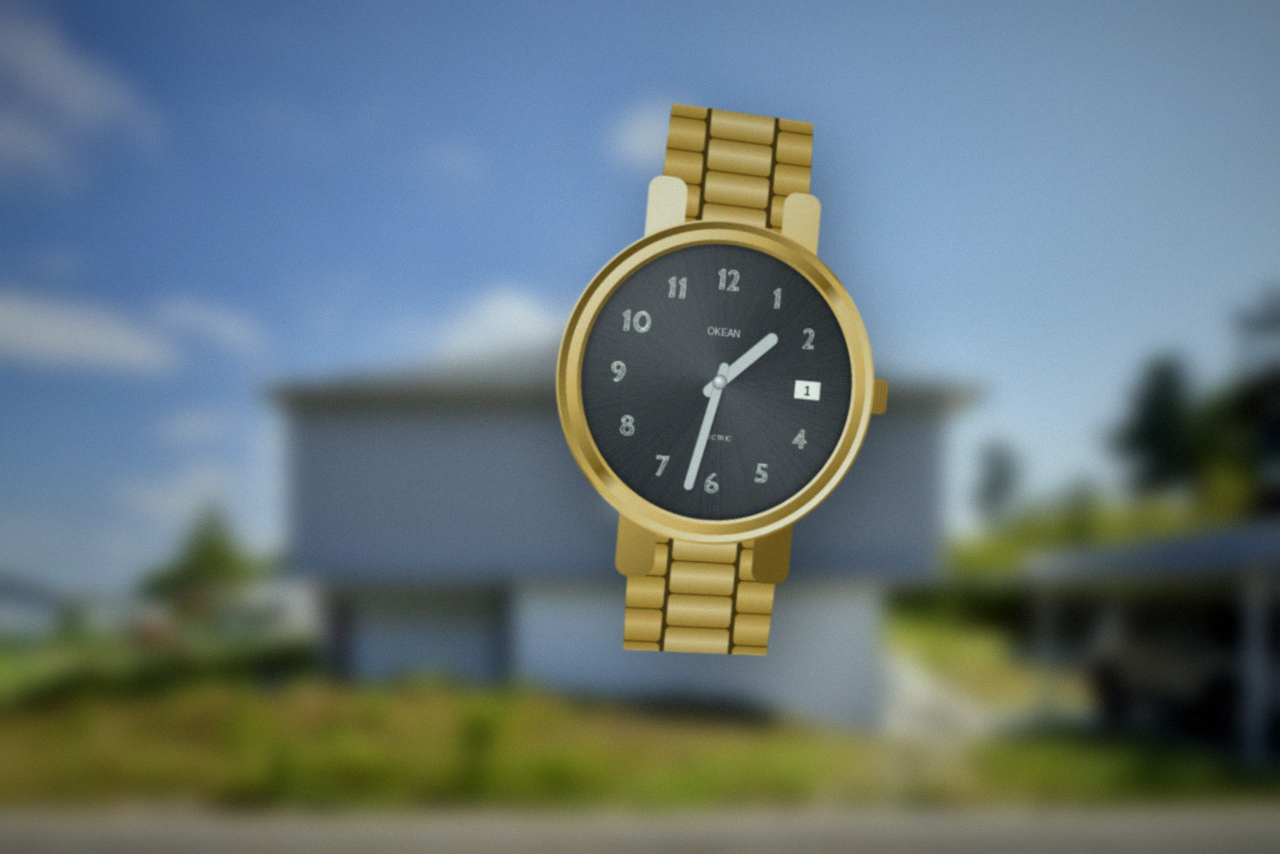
1:32
